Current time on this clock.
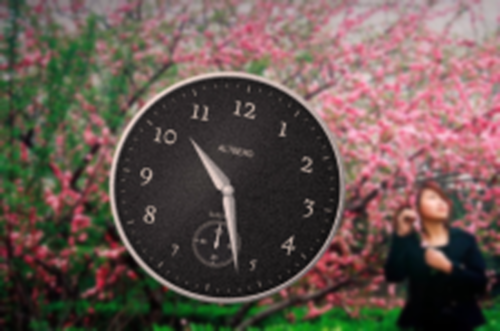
10:27
